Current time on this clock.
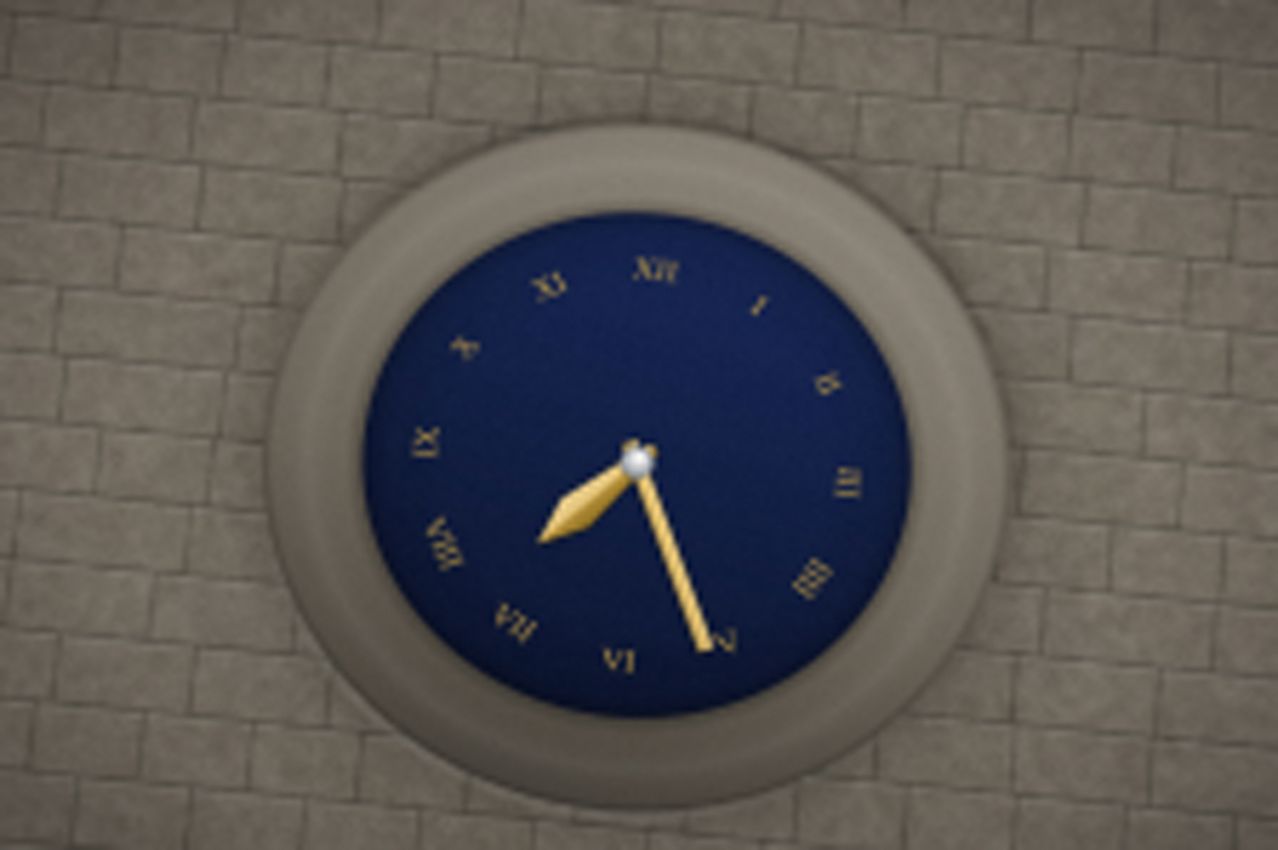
7:26
